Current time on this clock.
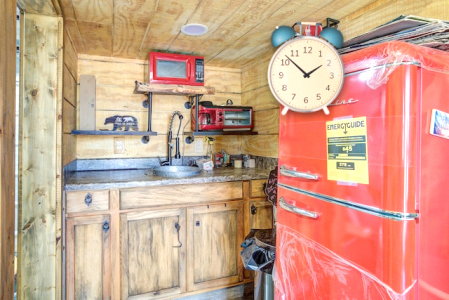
1:52
